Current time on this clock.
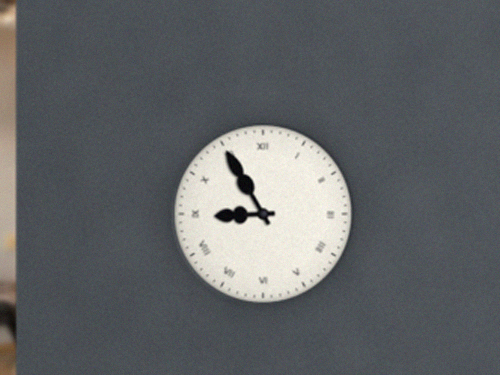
8:55
